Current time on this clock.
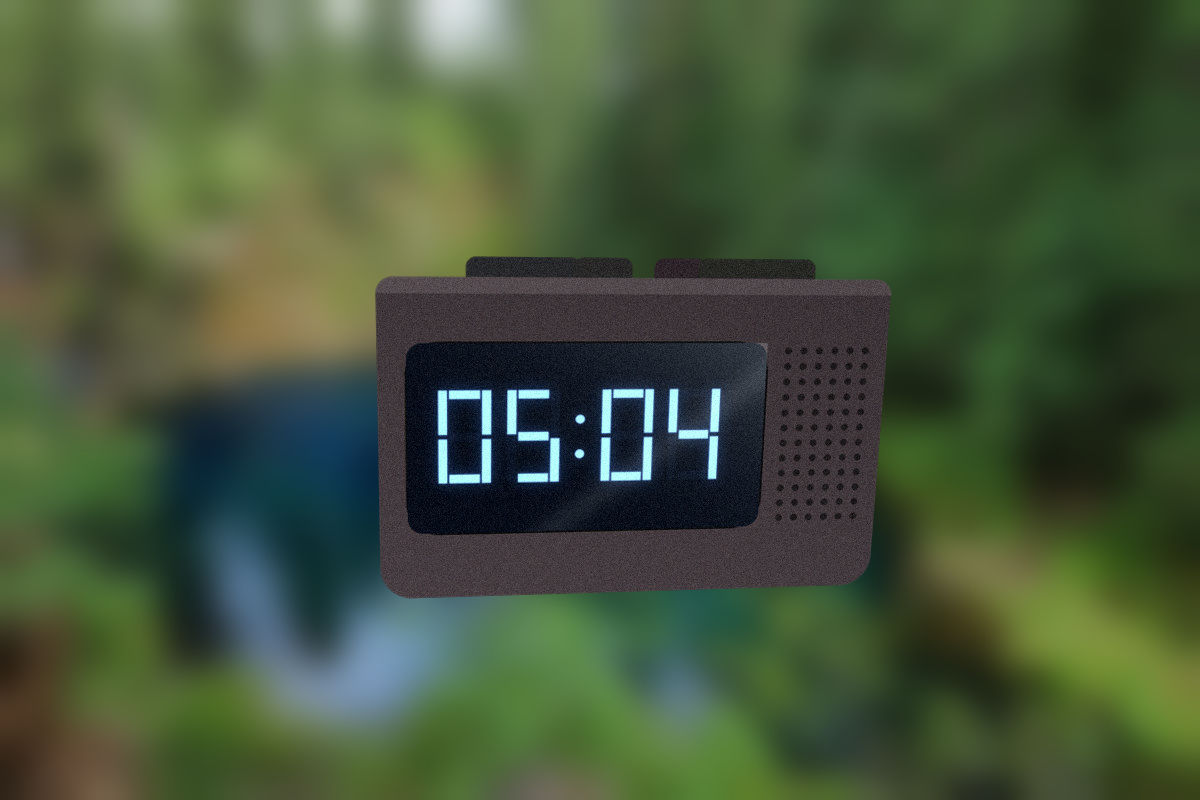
5:04
